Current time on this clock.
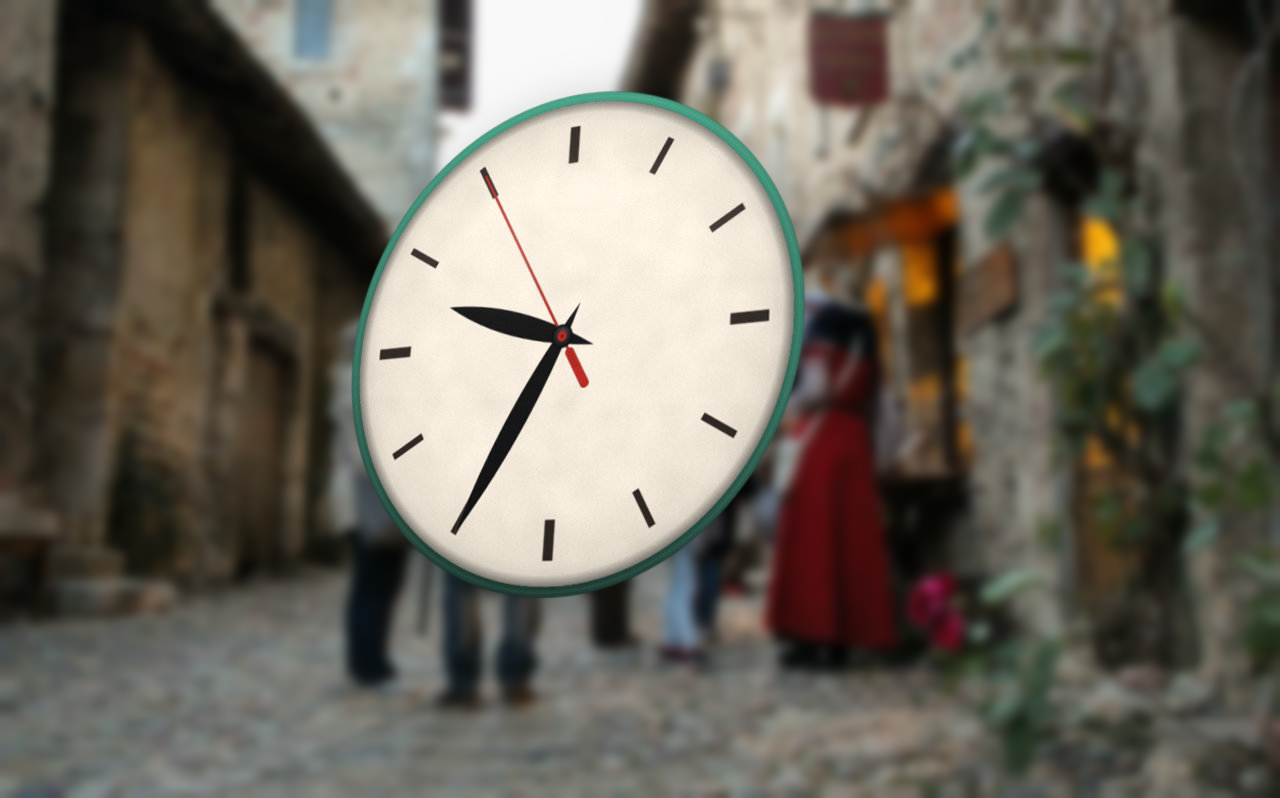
9:34:55
